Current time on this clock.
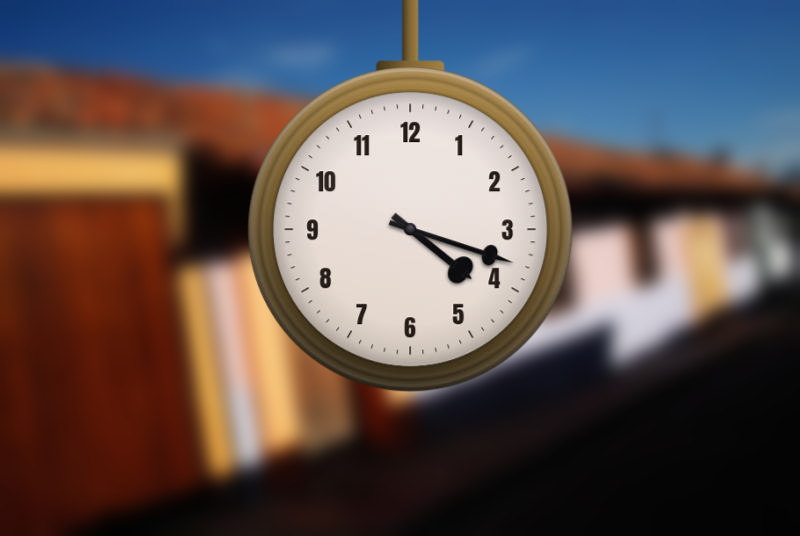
4:18
